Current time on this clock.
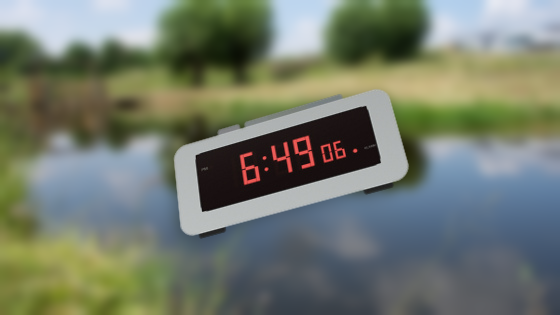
6:49:06
